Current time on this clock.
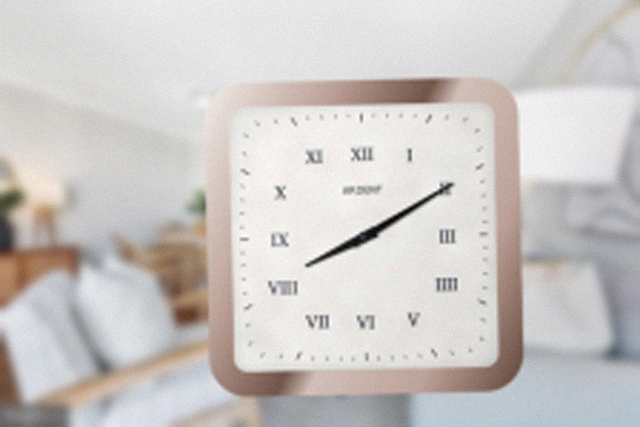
8:10
